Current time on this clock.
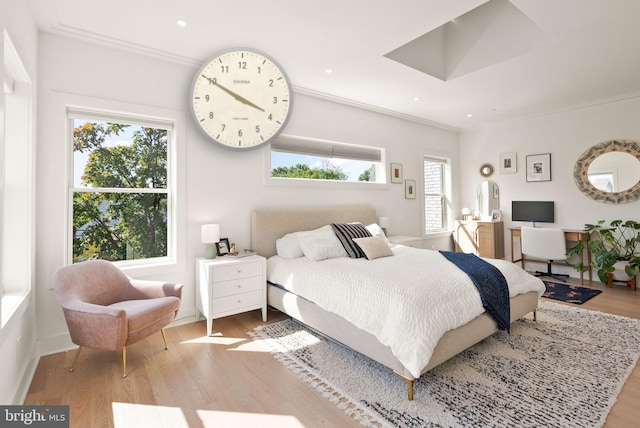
3:50
